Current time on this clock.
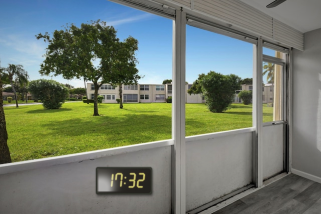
17:32
